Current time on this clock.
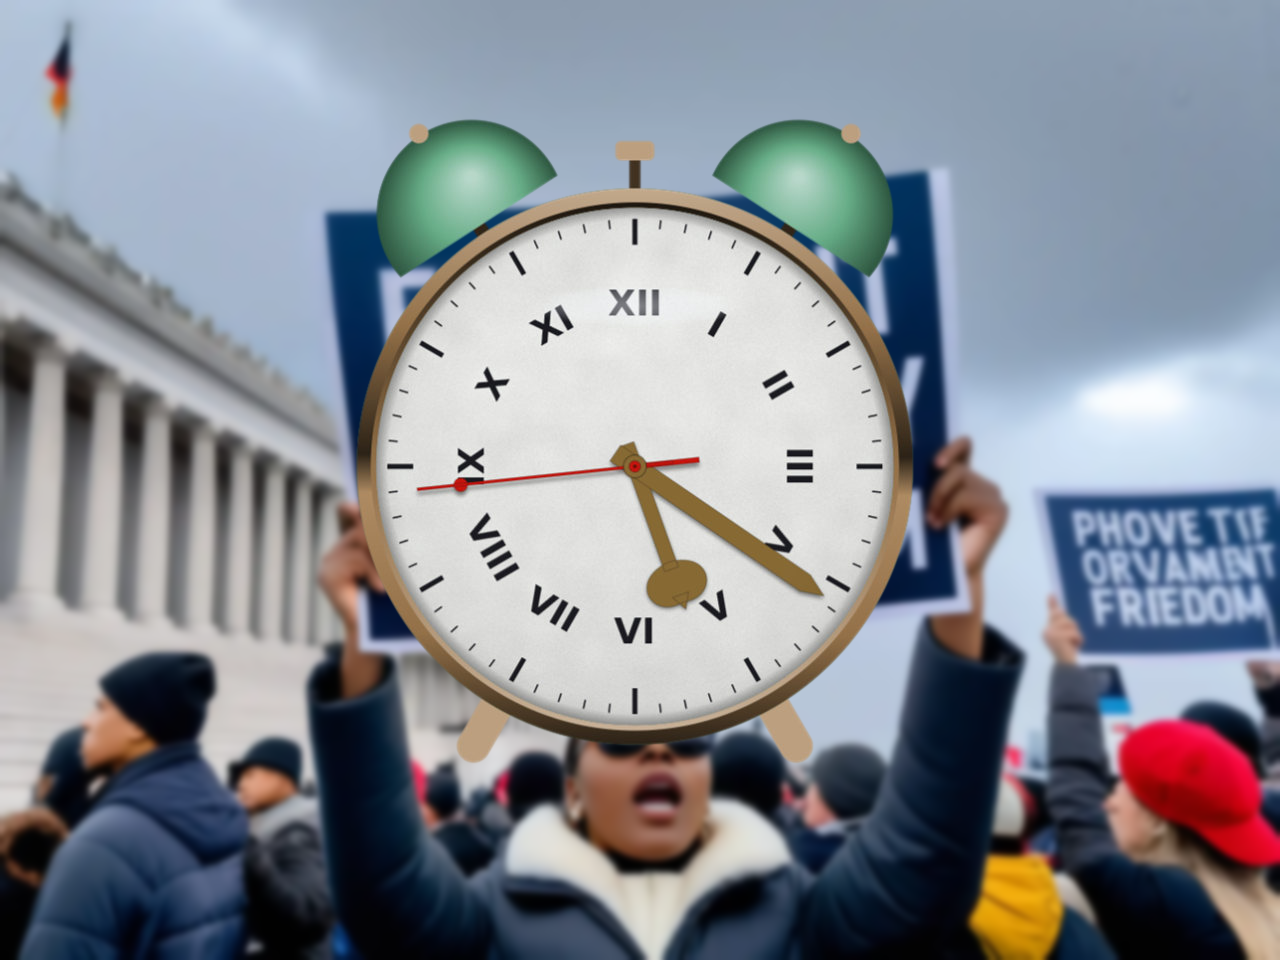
5:20:44
